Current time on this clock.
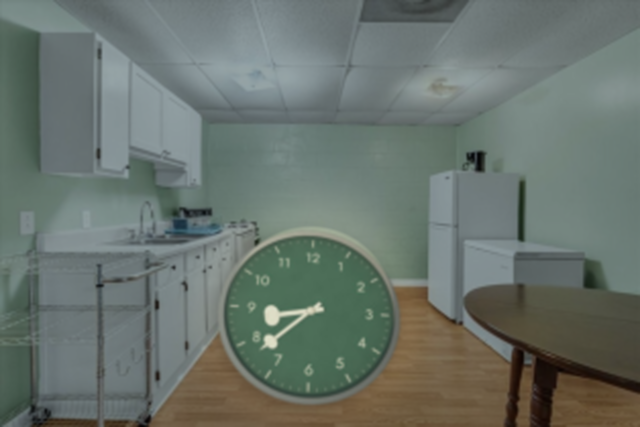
8:38
